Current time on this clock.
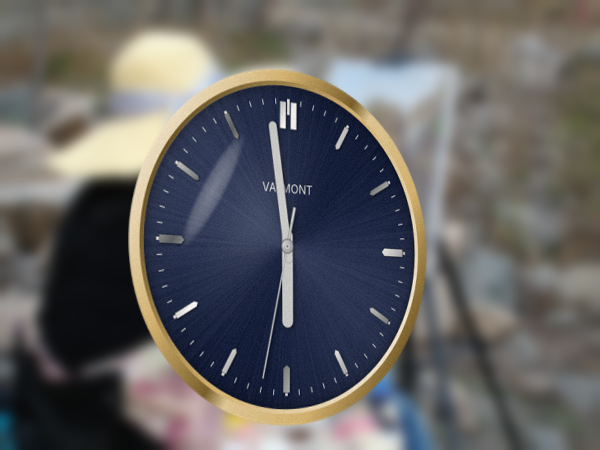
5:58:32
